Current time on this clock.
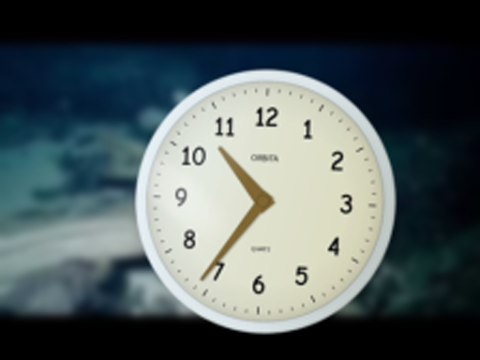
10:36
